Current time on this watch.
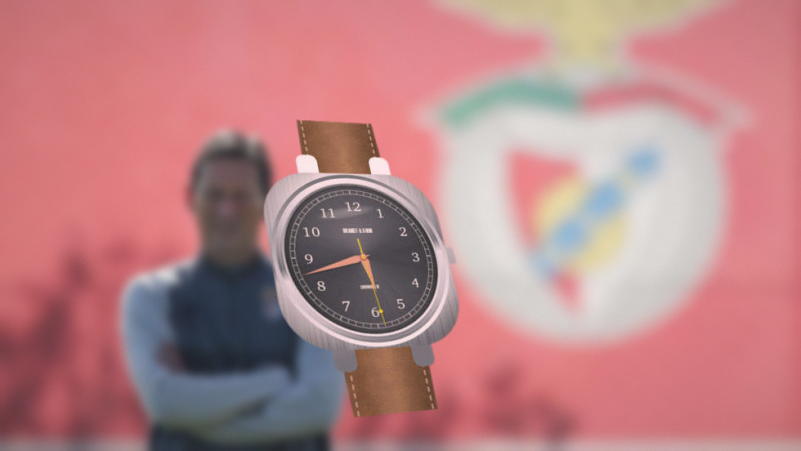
5:42:29
